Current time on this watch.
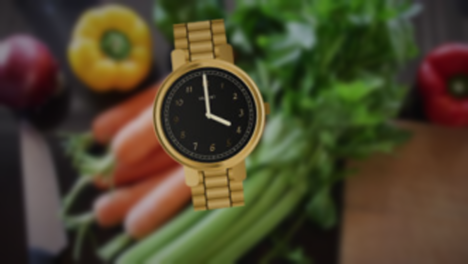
4:00
